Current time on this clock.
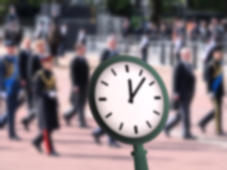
12:07
